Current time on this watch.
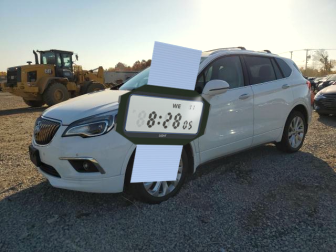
8:28:05
